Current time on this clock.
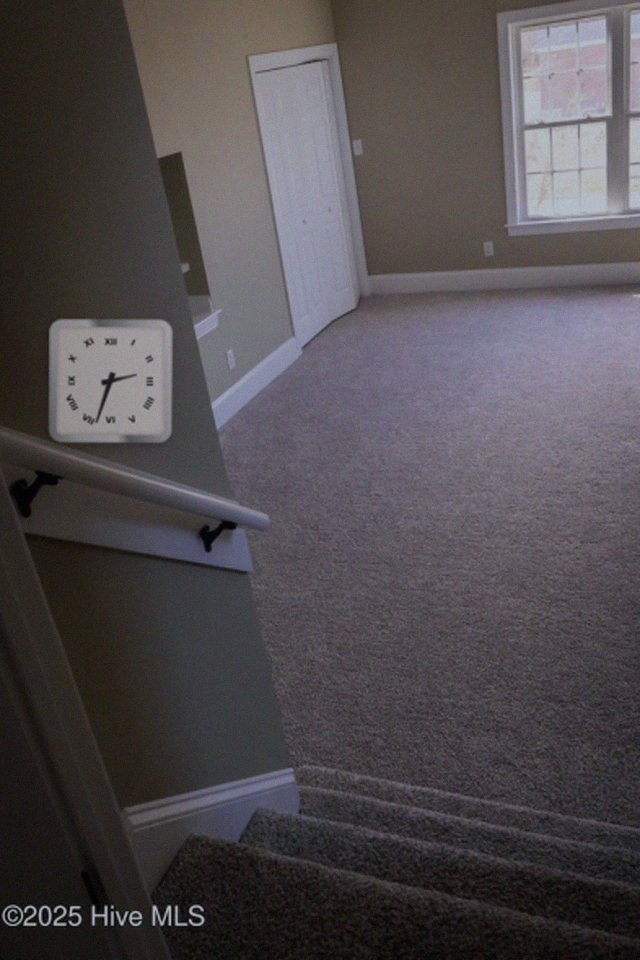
2:33
